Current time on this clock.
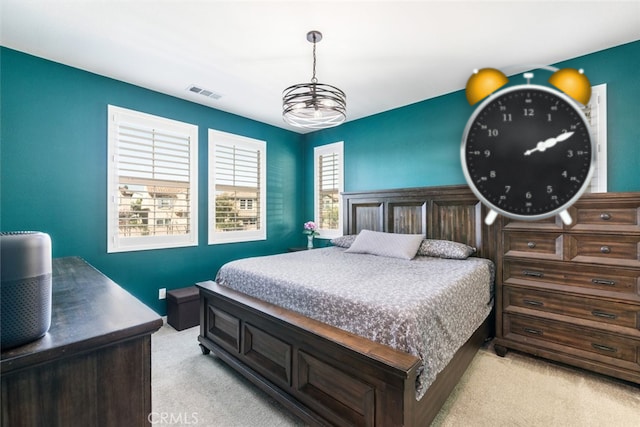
2:11
